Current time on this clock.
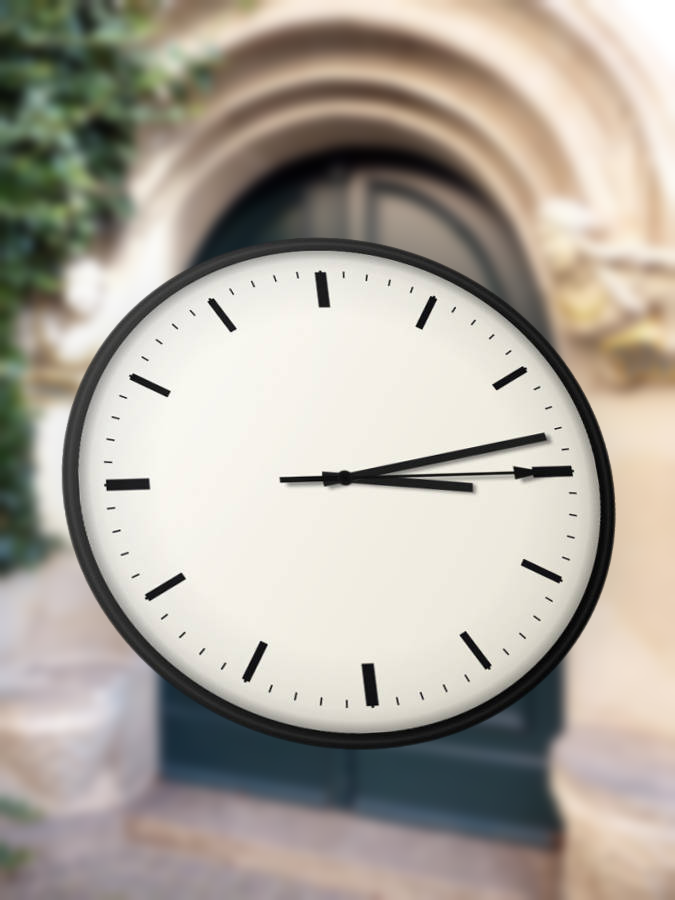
3:13:15
